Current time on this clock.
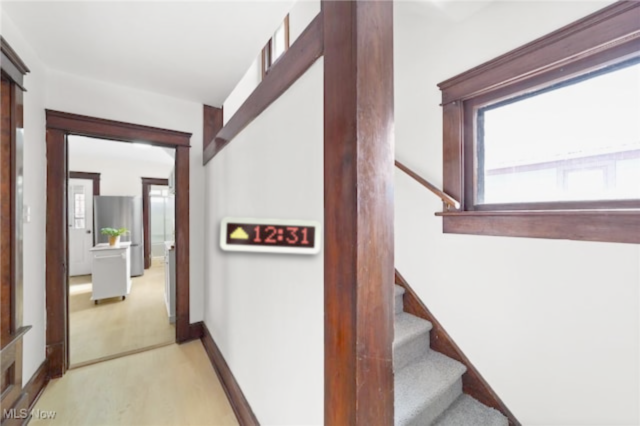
12:31
